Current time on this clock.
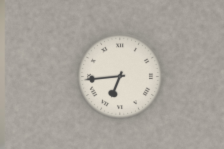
6:44
